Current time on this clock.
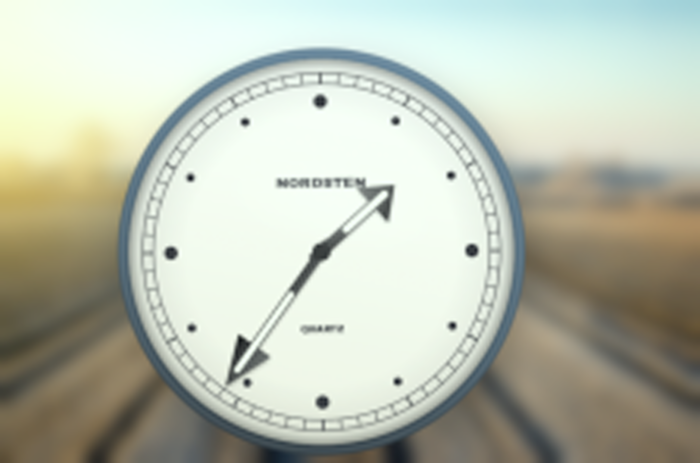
1:36
